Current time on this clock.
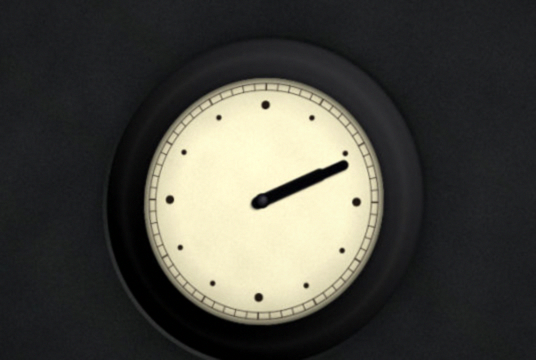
2:11
